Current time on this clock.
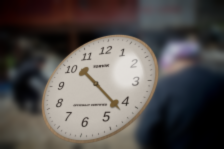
10:22
